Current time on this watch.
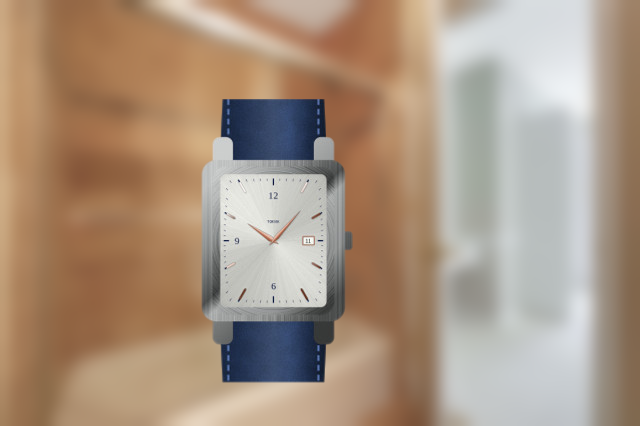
10:07
